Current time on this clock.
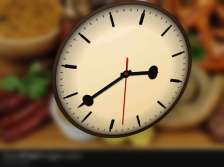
2:37:28
